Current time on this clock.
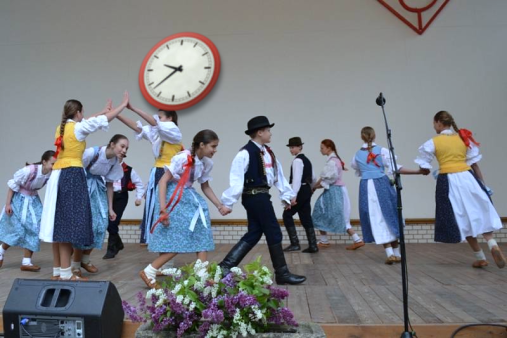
9:38
